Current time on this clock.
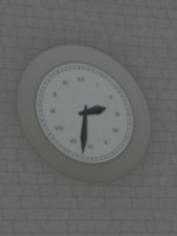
2:32
